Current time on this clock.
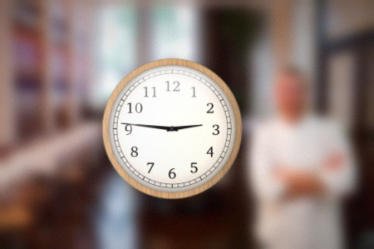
2:46
